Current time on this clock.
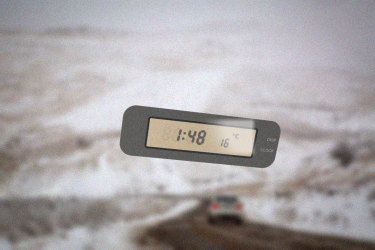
1:48
